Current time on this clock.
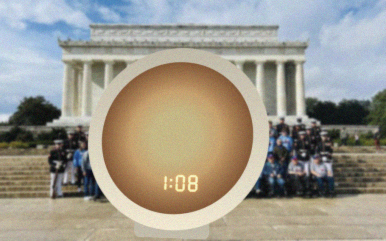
1:08
